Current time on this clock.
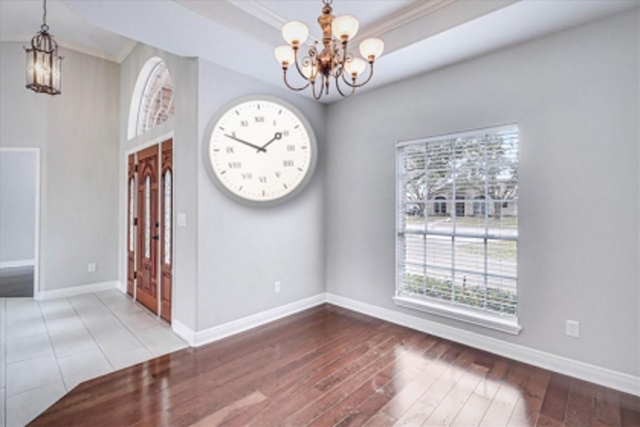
1:49
